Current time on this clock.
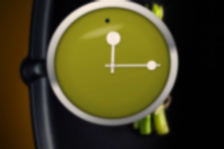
12:16
